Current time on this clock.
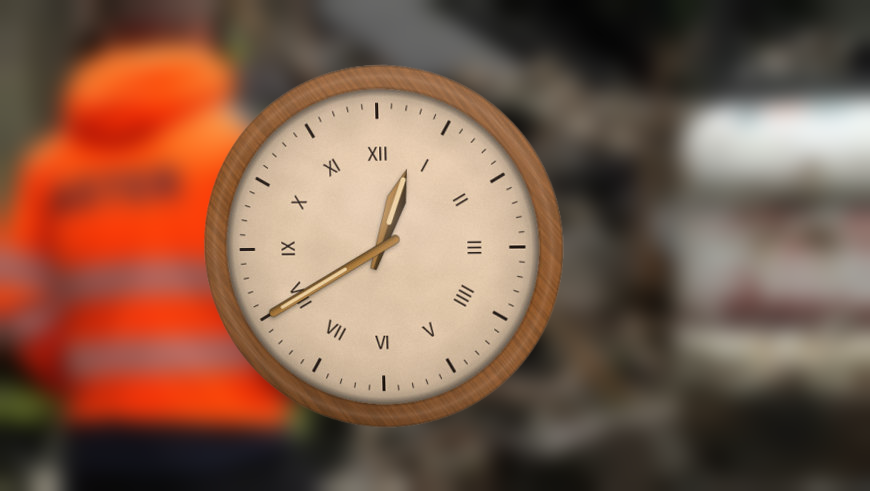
12:40
